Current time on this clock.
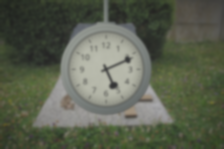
5:11
